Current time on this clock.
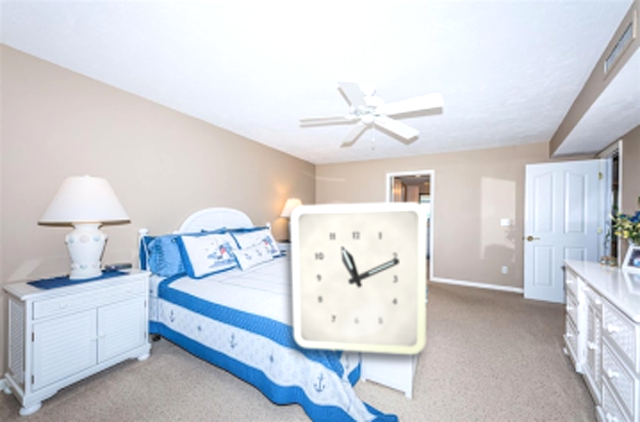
11:11
